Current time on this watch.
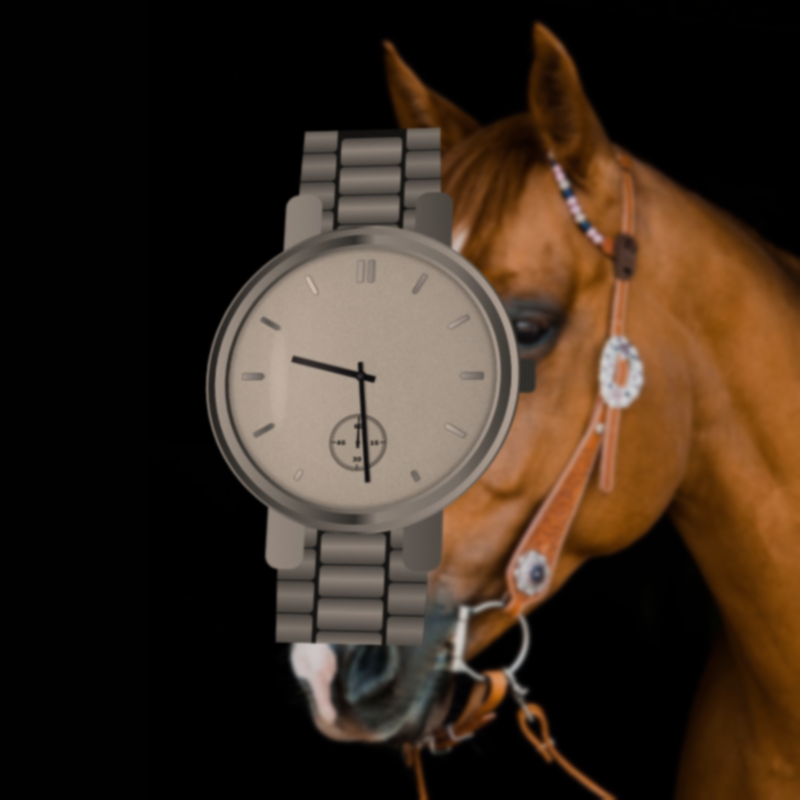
9:29
